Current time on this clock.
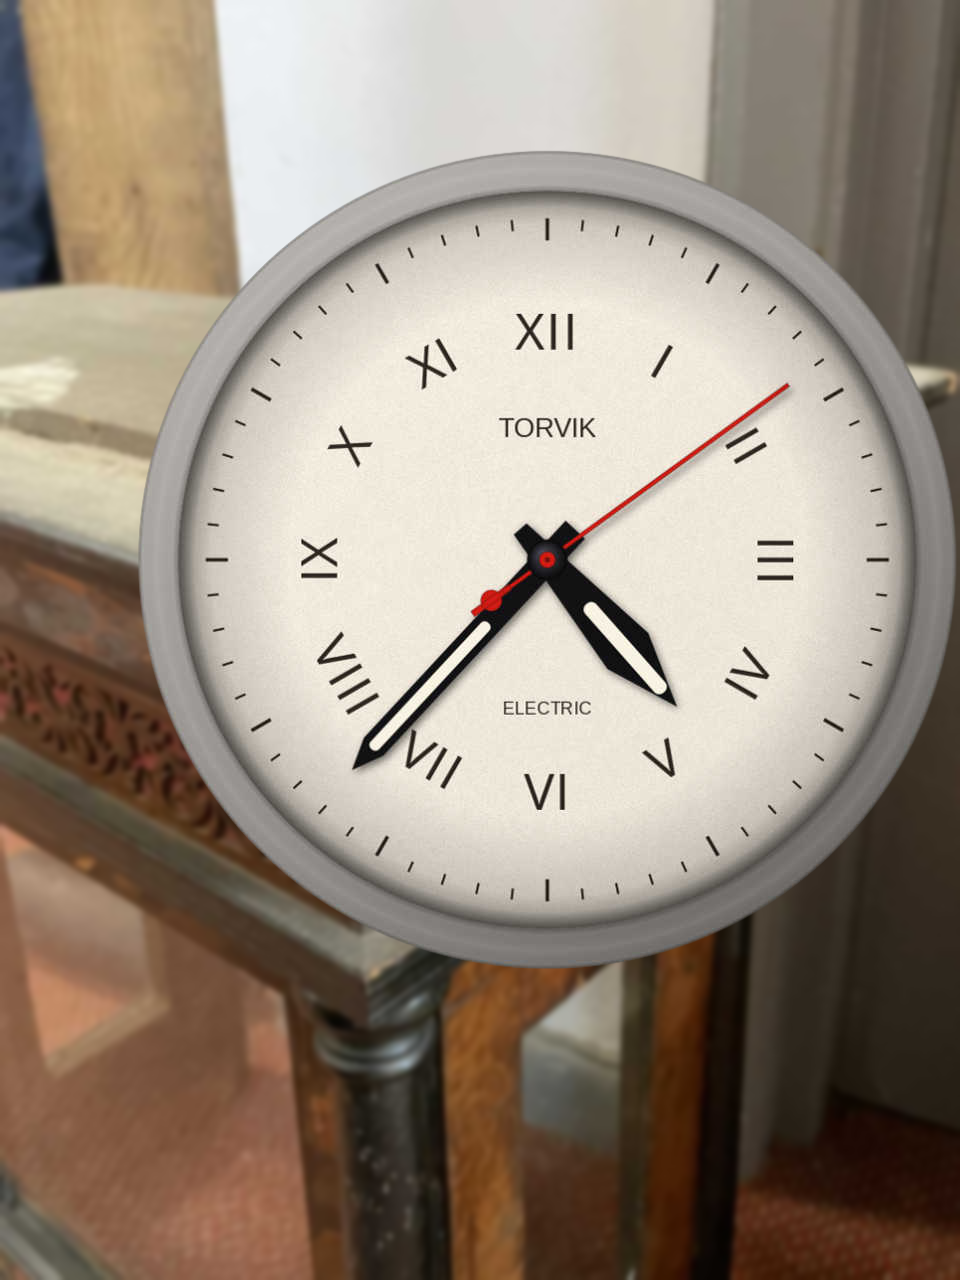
4:37:09
